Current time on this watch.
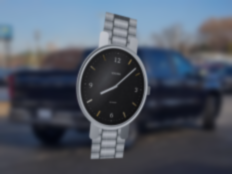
8:08
